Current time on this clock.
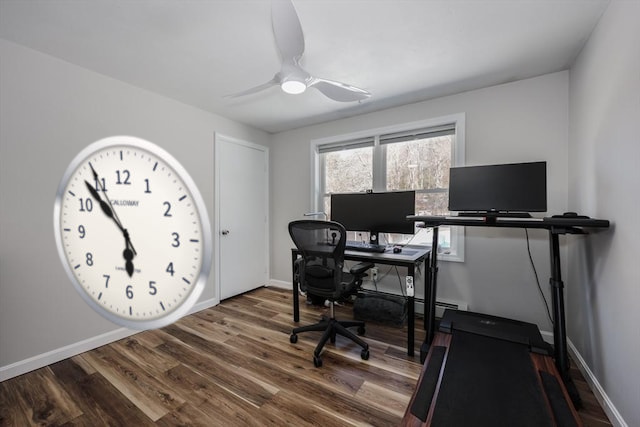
5:52:55
